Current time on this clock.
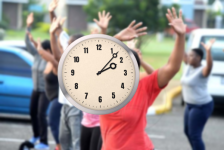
2:07
